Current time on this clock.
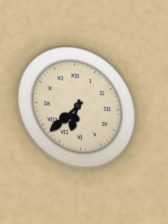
6:38
